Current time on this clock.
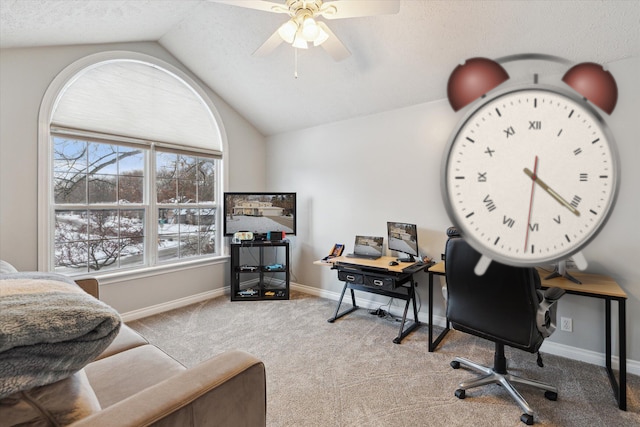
4:21:31
